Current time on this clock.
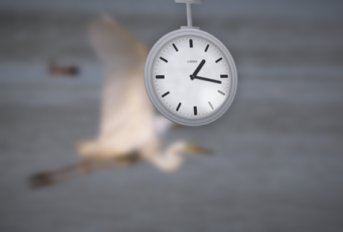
1:17
